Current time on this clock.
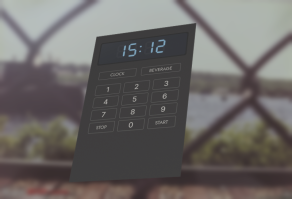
15:12
